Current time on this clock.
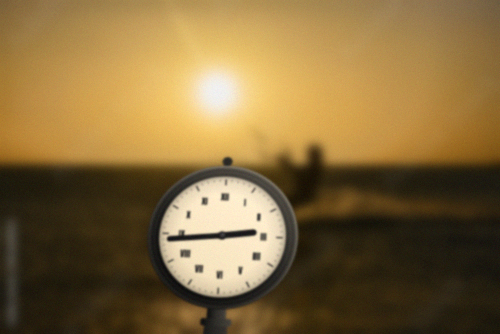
2:44
